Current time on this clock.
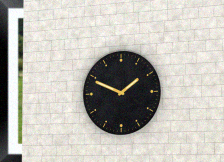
1:49
